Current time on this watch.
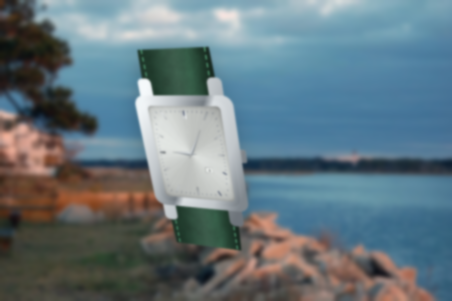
9:05
